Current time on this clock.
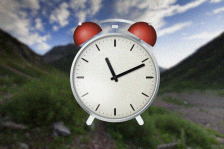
11:11
